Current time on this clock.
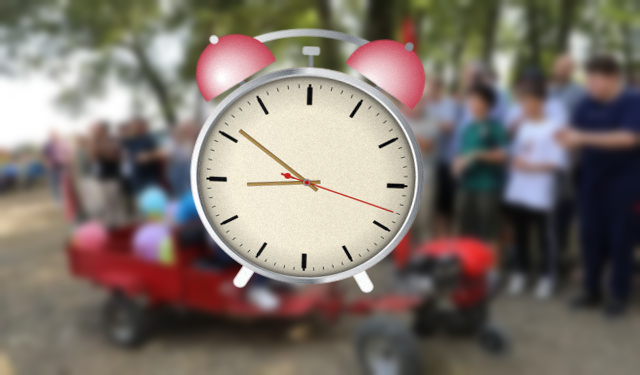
8:51:18
